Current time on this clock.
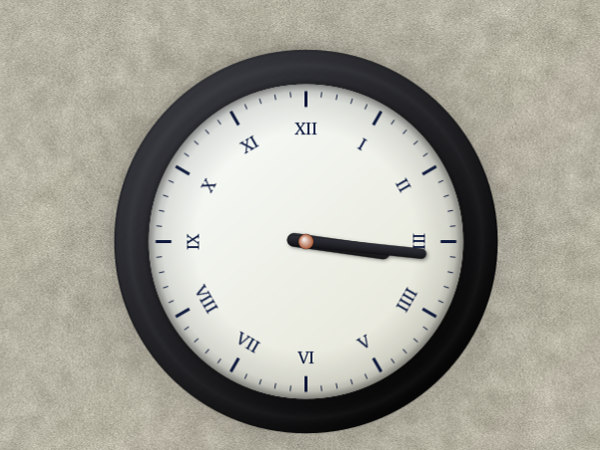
3:16
